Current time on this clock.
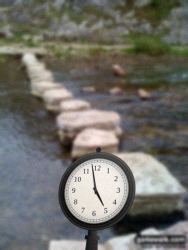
4:58
